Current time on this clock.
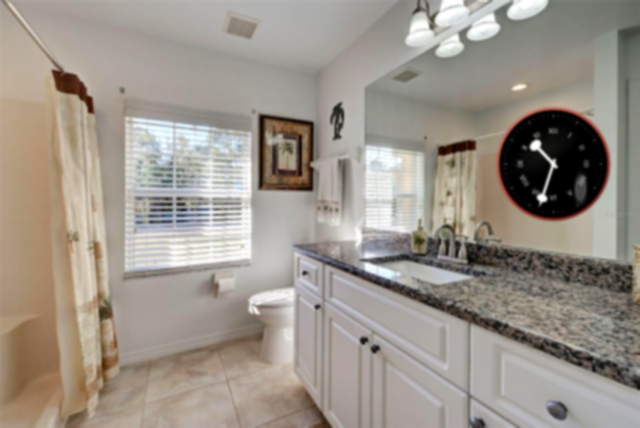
10:33
